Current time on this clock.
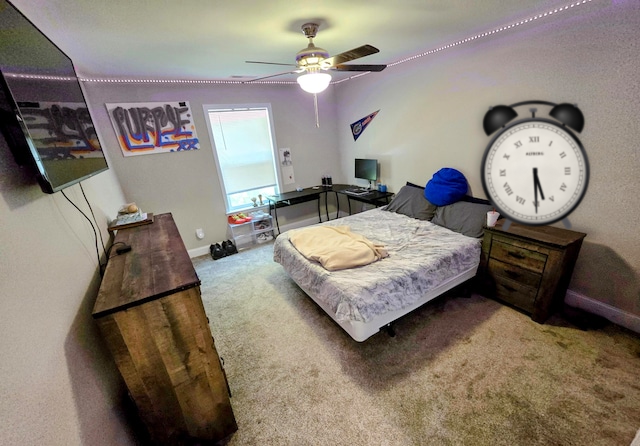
5:30
